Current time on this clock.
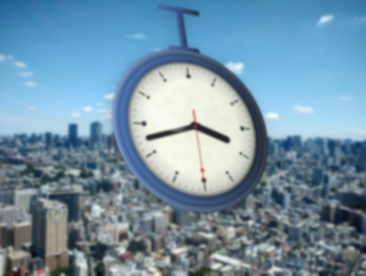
3:42:30
